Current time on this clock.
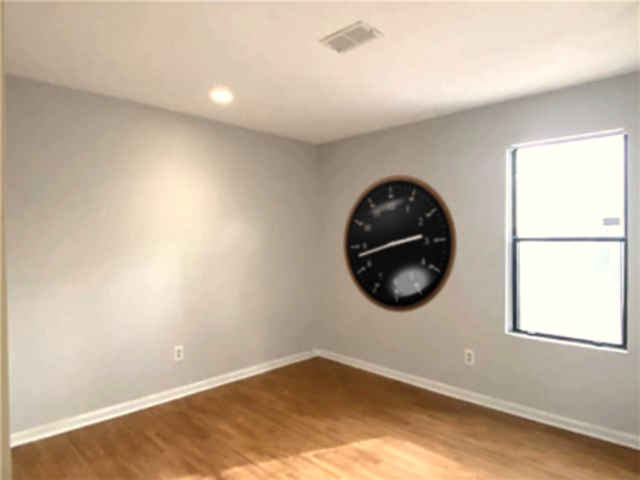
2:43
